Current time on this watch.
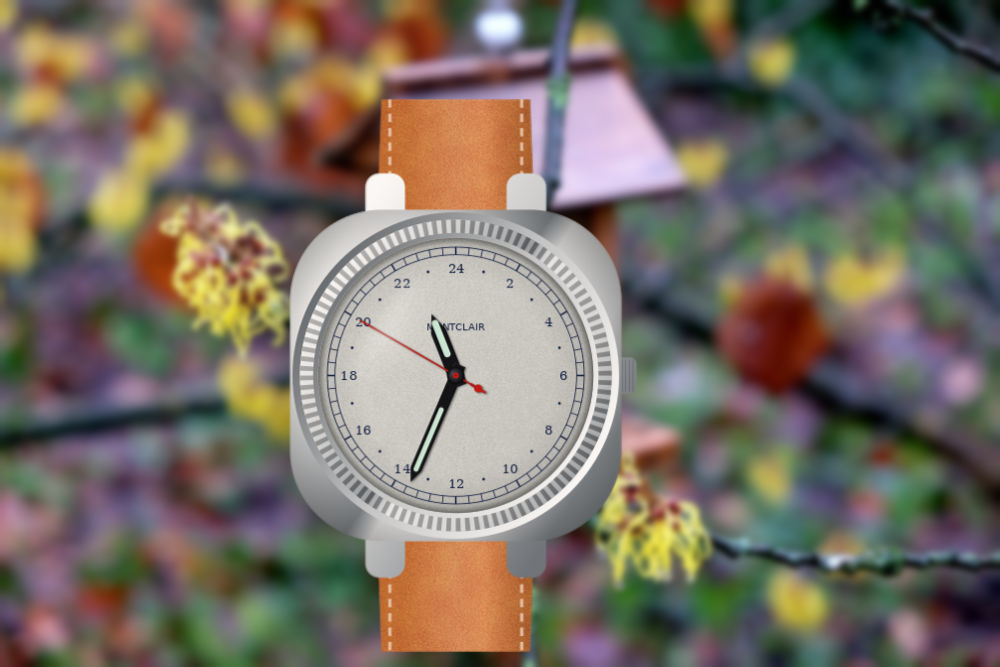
22:33:50
